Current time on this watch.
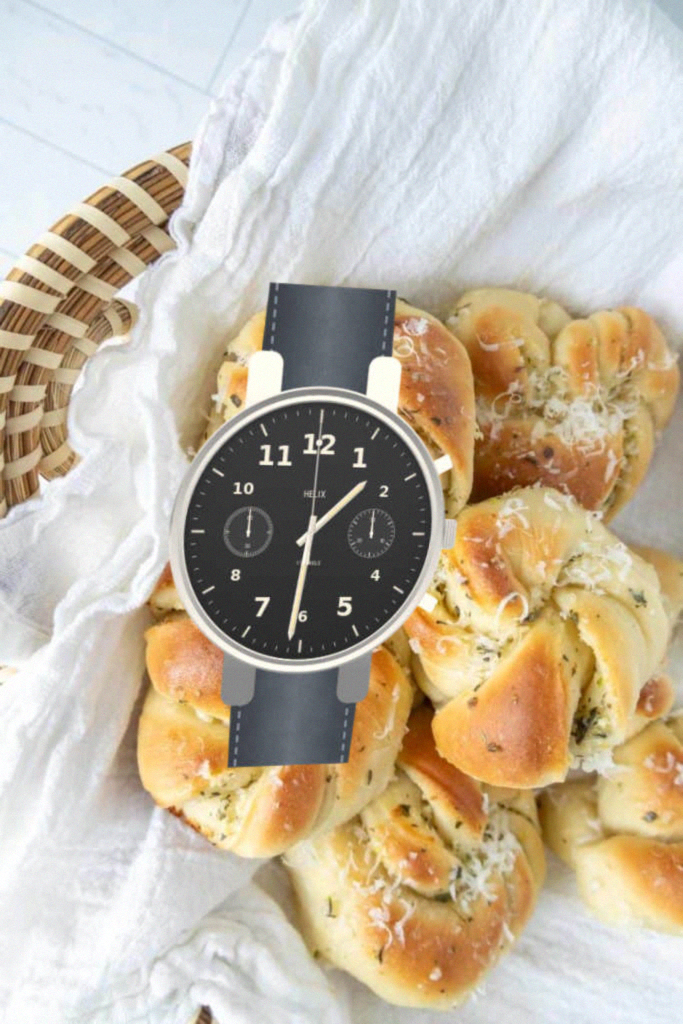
1:31
